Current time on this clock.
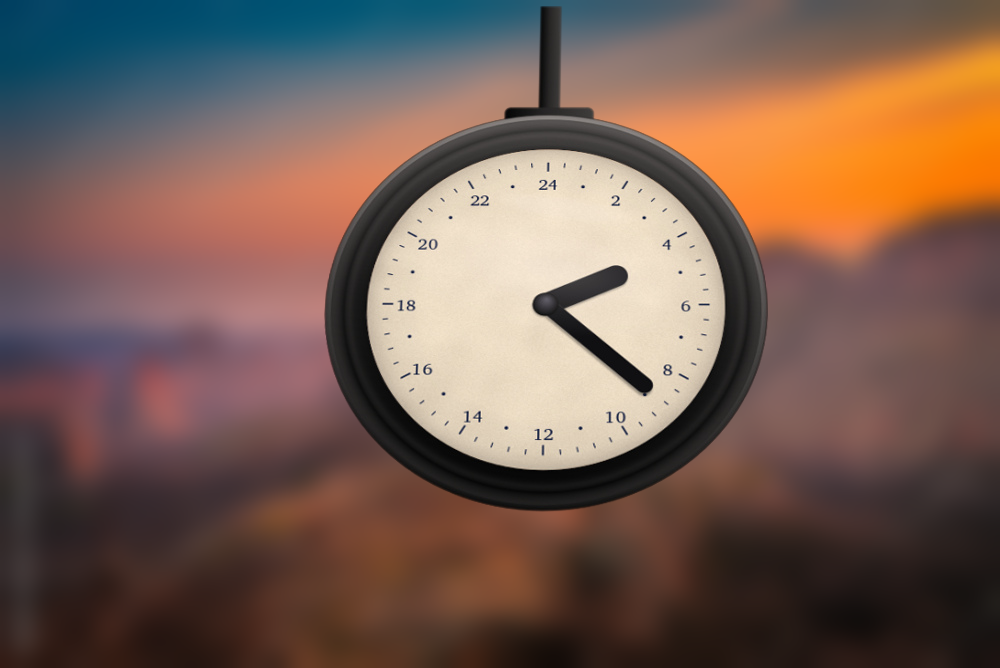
4:22
